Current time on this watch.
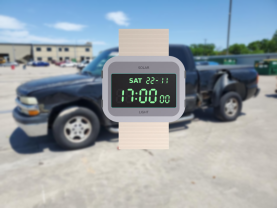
17:00:00
